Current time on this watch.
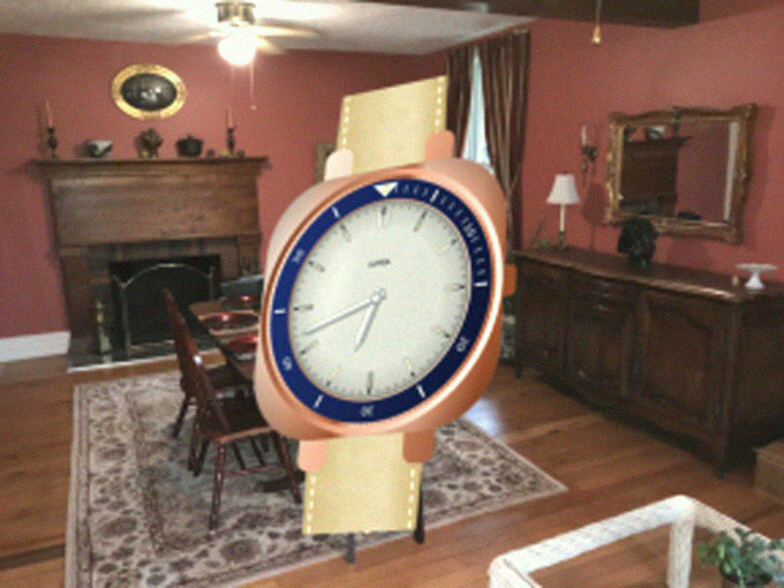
6:42
